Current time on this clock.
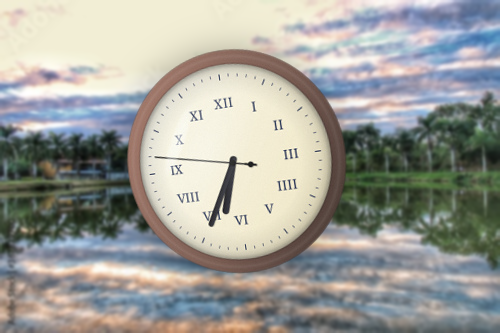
6:34:47
